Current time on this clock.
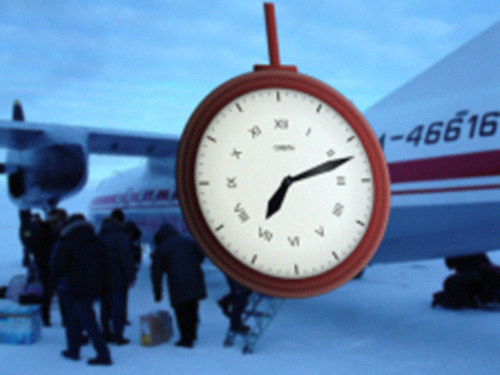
7:12
